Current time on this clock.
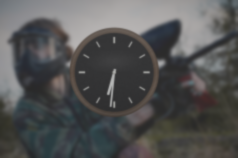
6:31
